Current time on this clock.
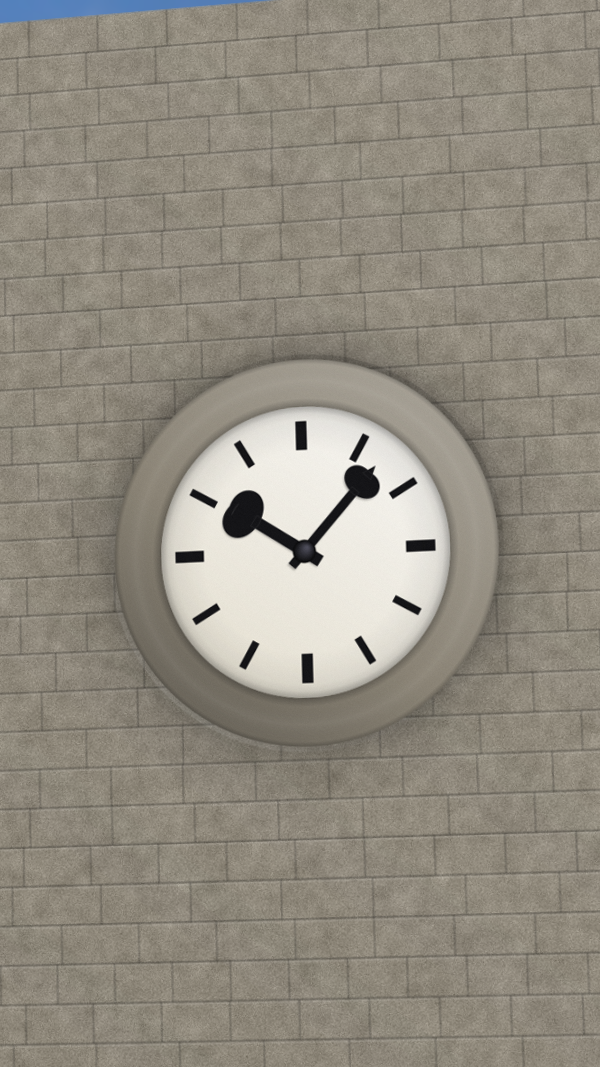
10:07
